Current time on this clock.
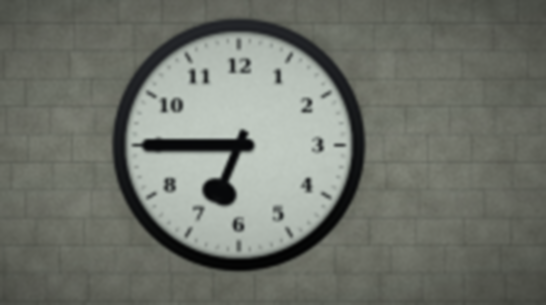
6:45
